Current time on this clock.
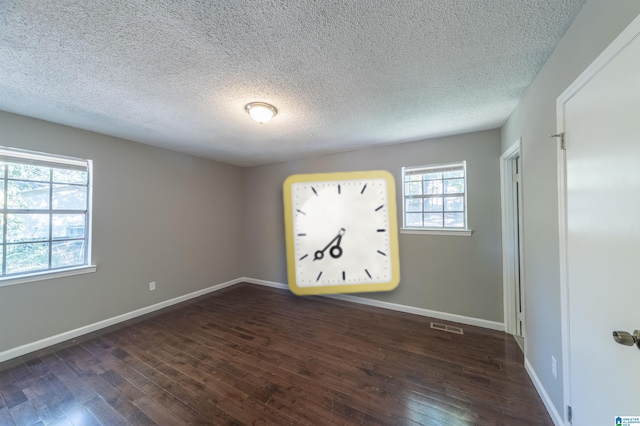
6:38
